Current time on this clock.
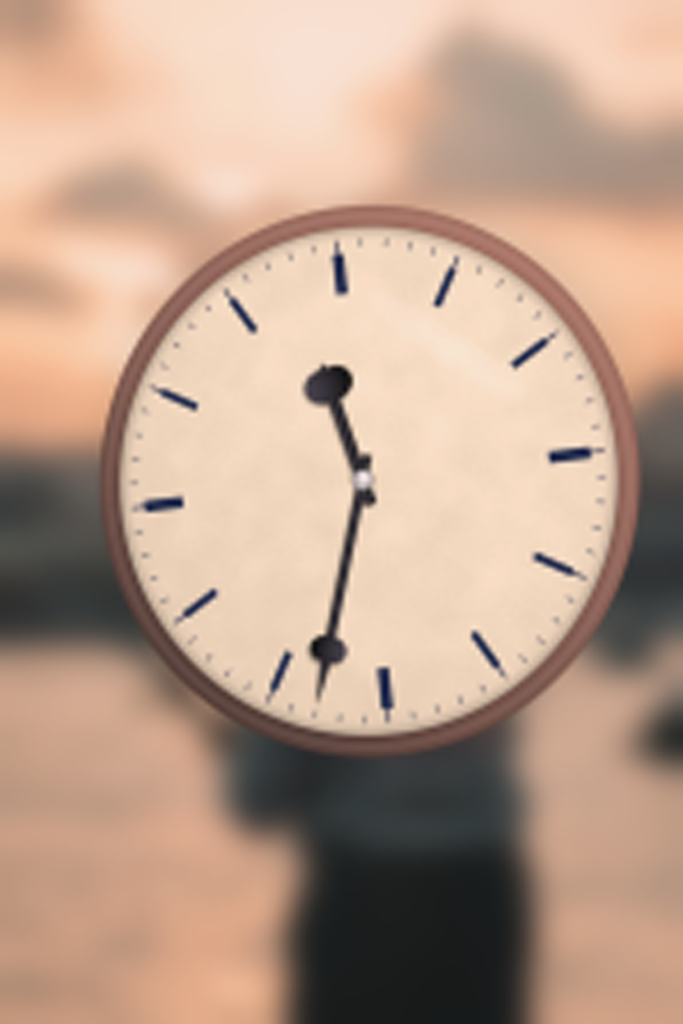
11:33
